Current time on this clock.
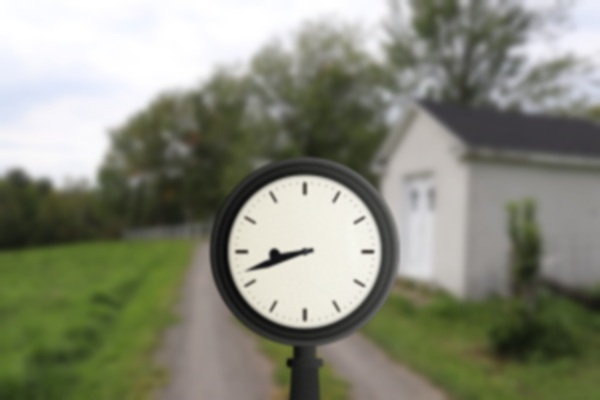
8:42
